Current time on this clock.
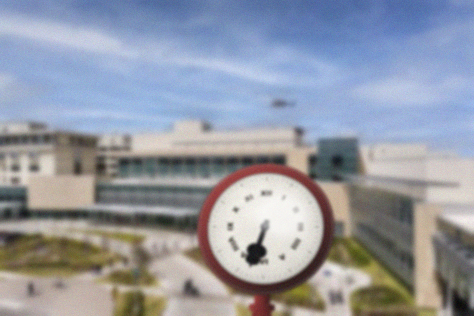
6:33
